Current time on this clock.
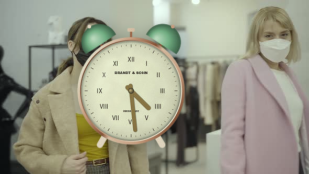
4:29
